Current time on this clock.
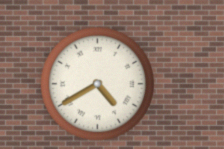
4:40
